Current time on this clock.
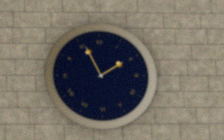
1:56
